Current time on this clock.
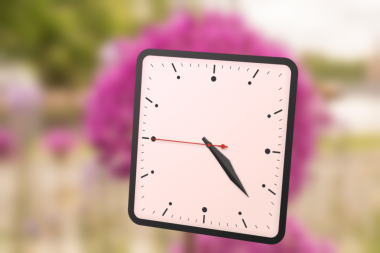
4:22:45
